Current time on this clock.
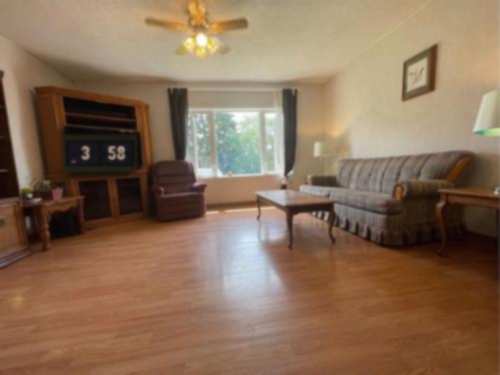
3:58
